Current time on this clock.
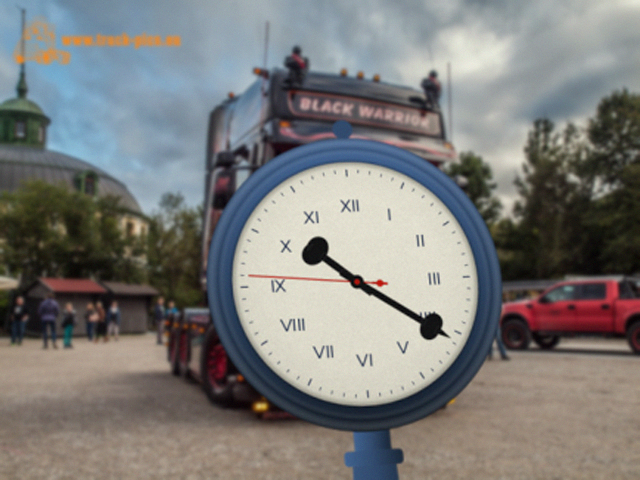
10:20:46
